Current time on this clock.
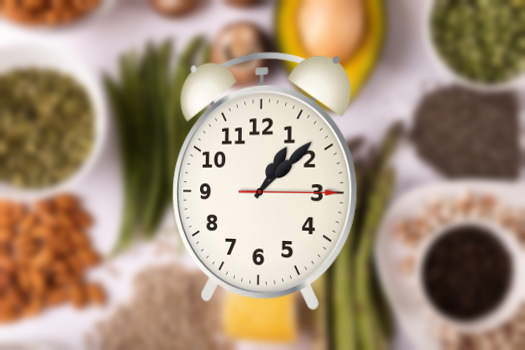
1:08:15
